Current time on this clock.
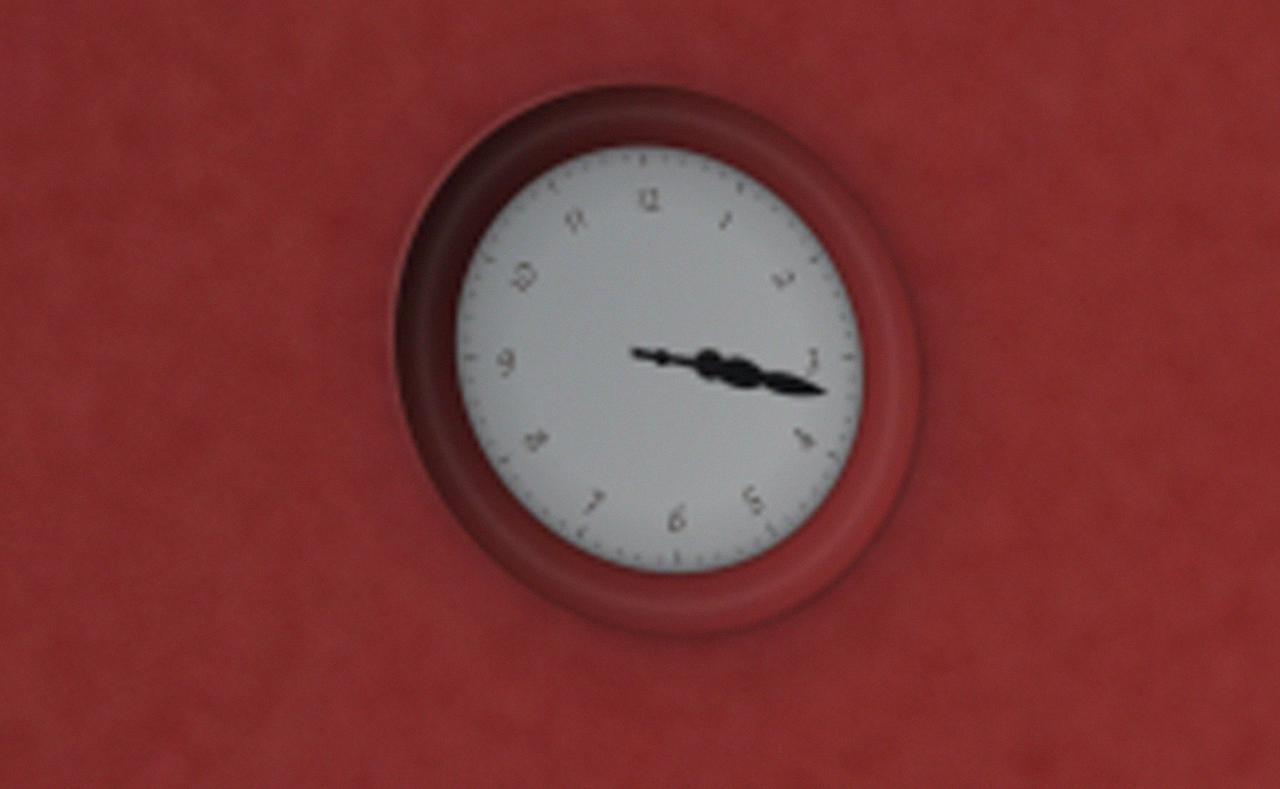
3:17
